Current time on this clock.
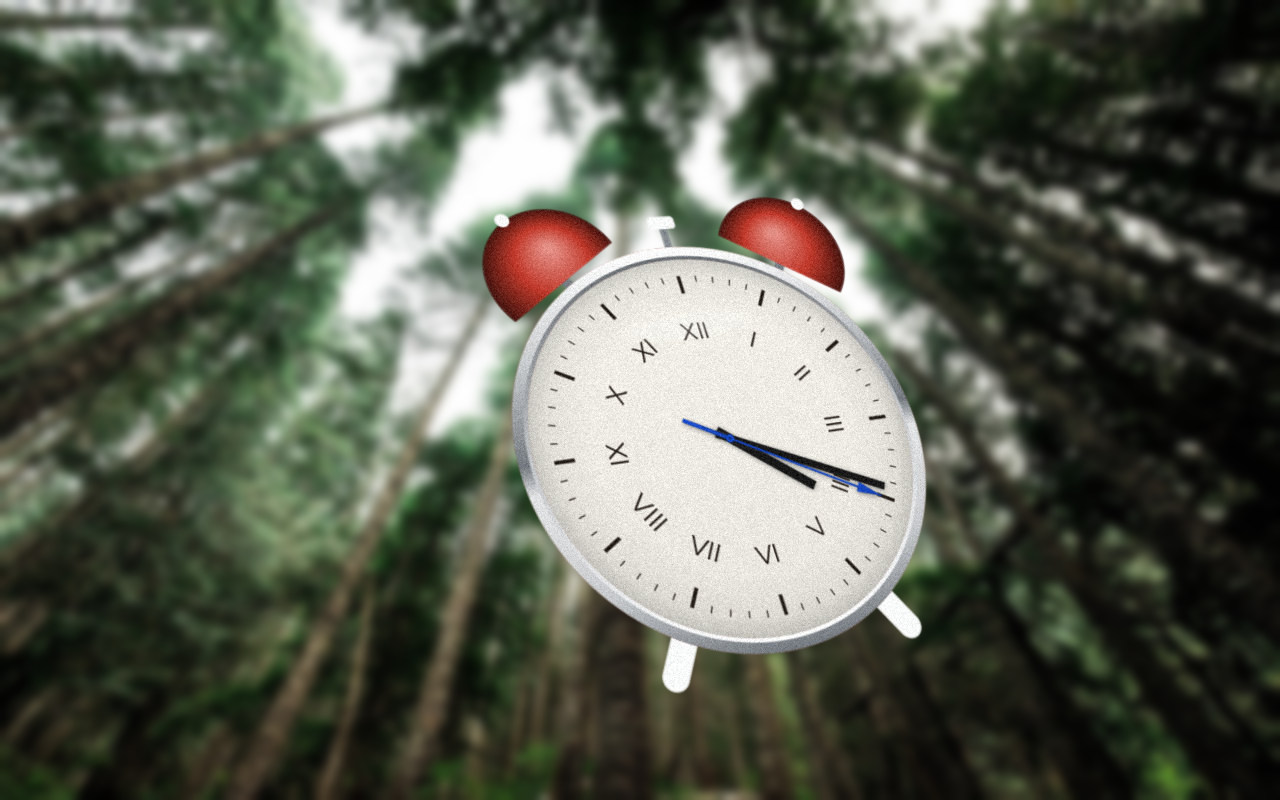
4:19:20
